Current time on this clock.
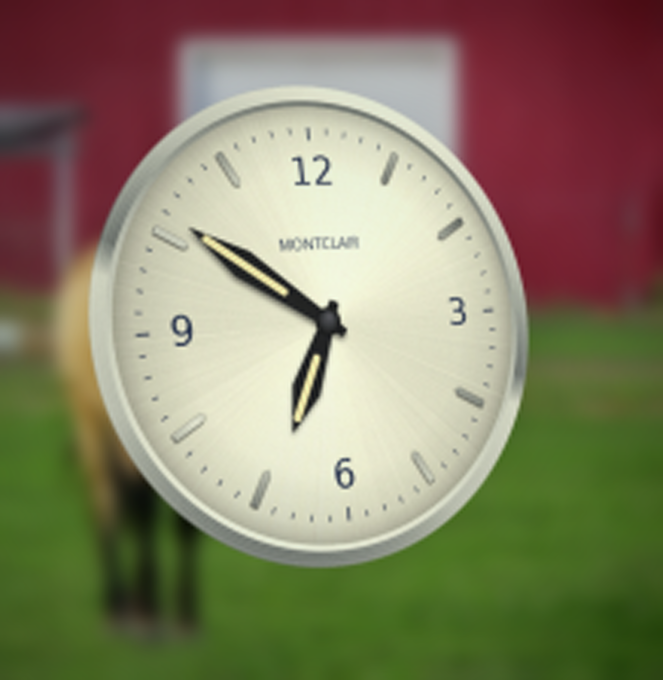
6:51
